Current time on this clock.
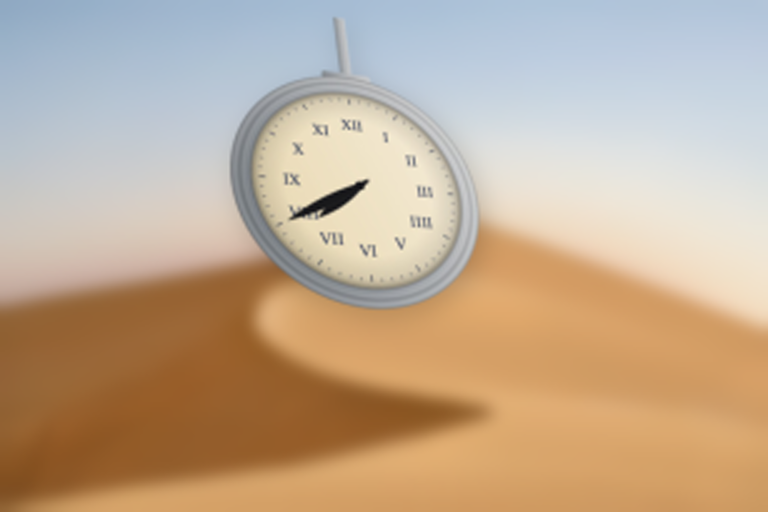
7:40
